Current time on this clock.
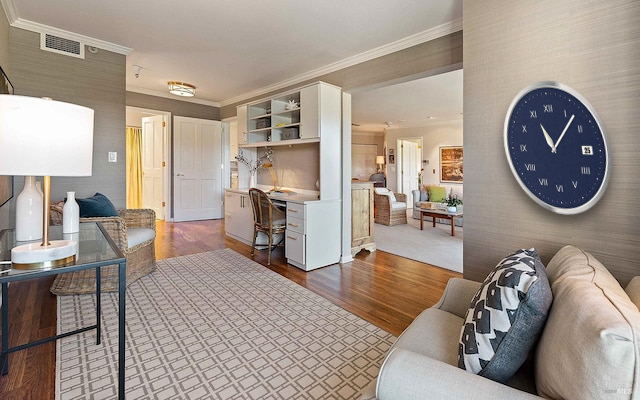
11:07
